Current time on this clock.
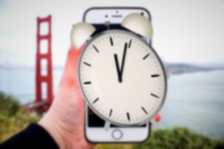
12:04
